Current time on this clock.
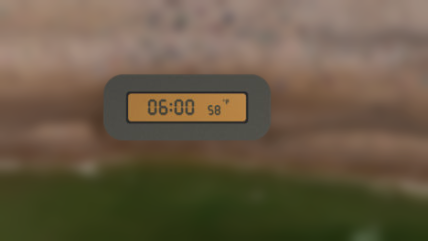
6:00
